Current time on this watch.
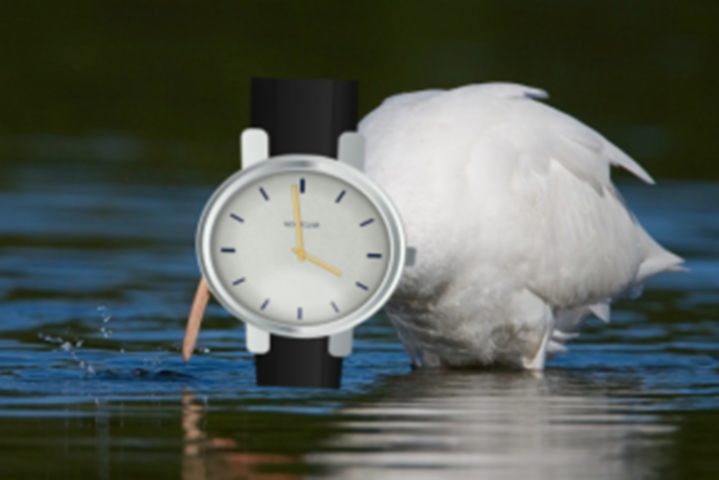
3:59
